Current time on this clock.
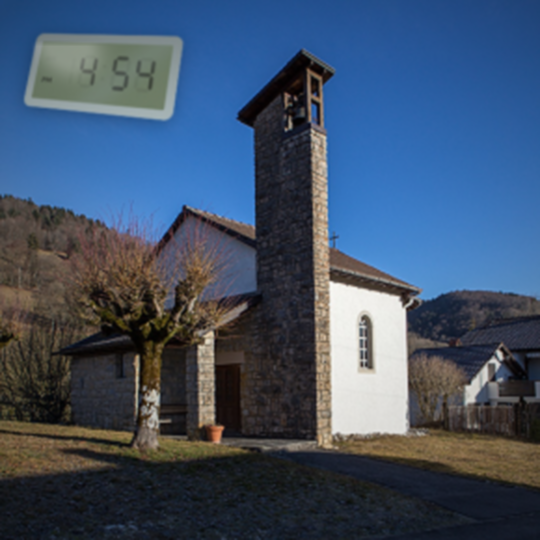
4:54
